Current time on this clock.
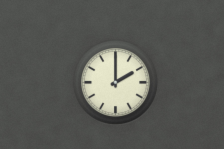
2:00
